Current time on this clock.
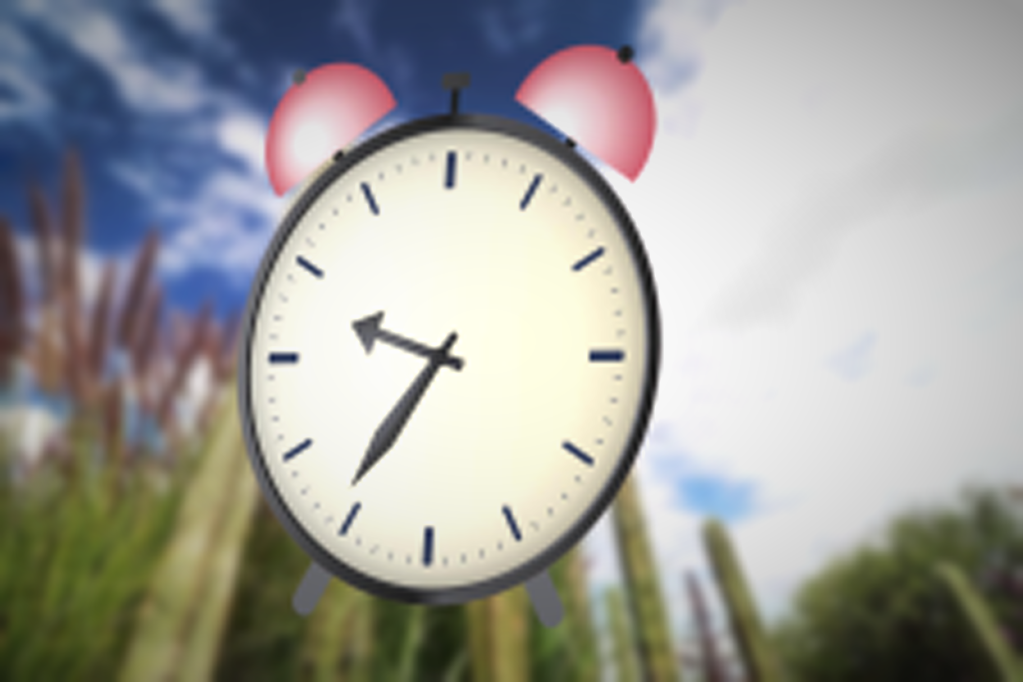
9:36
